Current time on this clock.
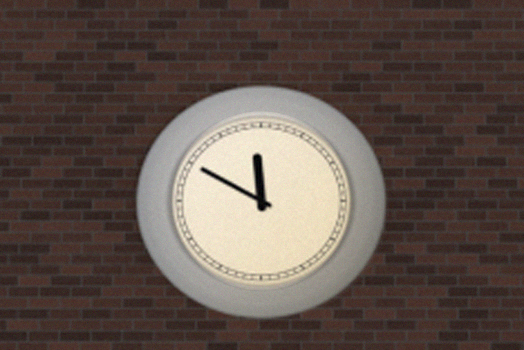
11:50
